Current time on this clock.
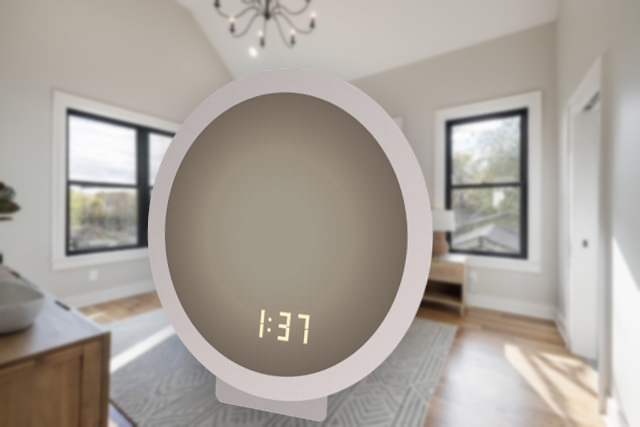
1:37
